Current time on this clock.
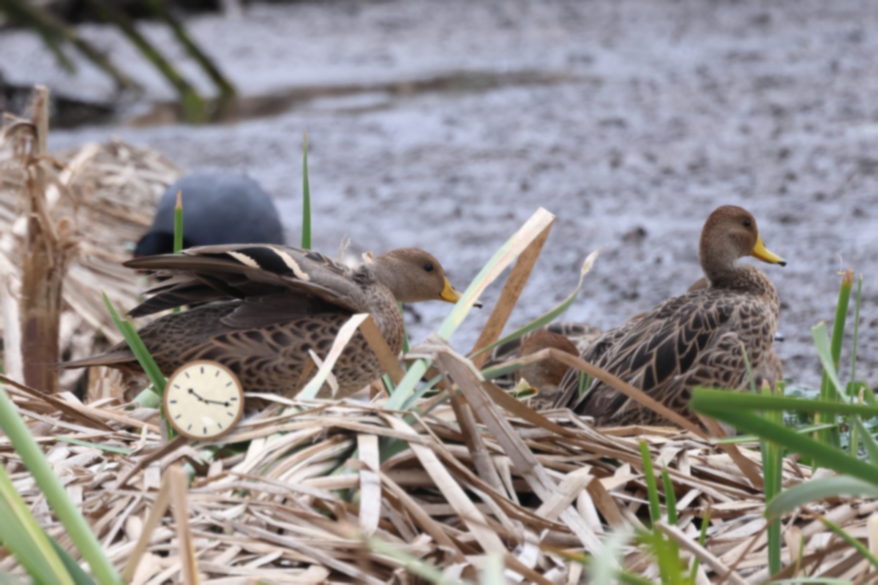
10:17
